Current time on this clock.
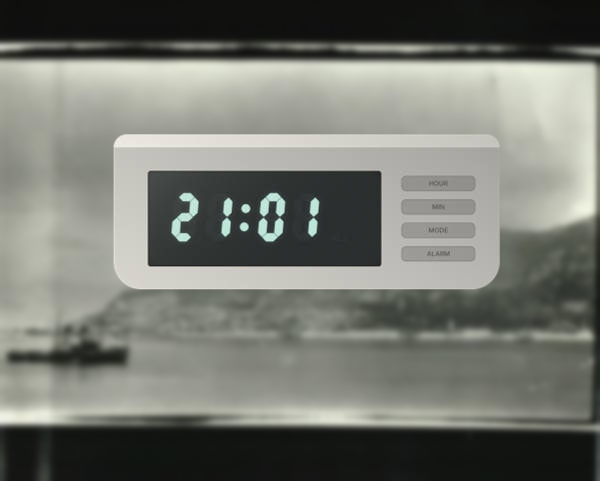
21:01
